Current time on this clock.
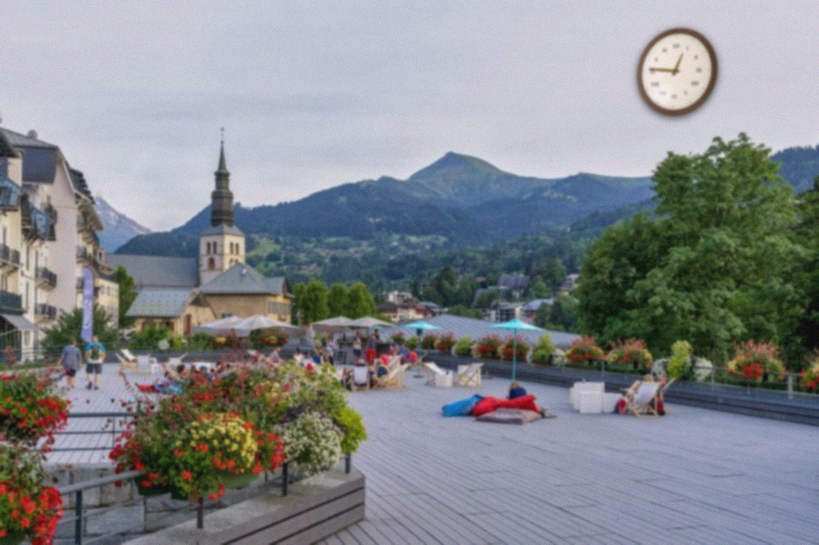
12:46
